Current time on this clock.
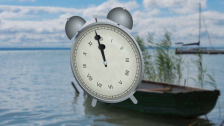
11:59
